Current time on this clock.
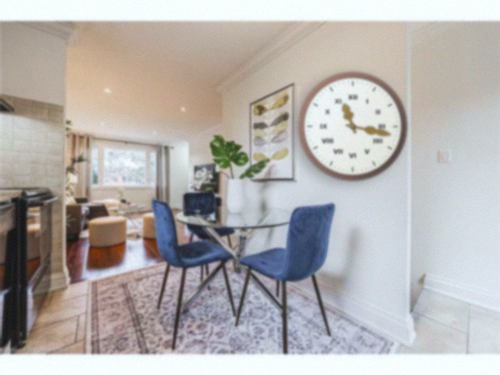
11:17
